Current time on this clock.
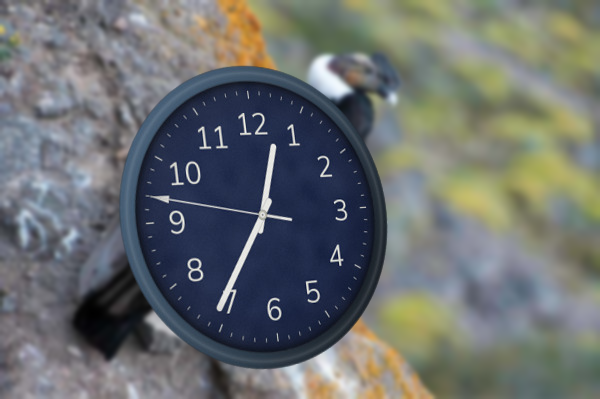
12:35:47
